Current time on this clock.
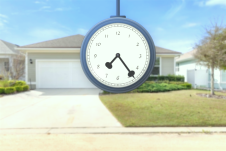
7:24
